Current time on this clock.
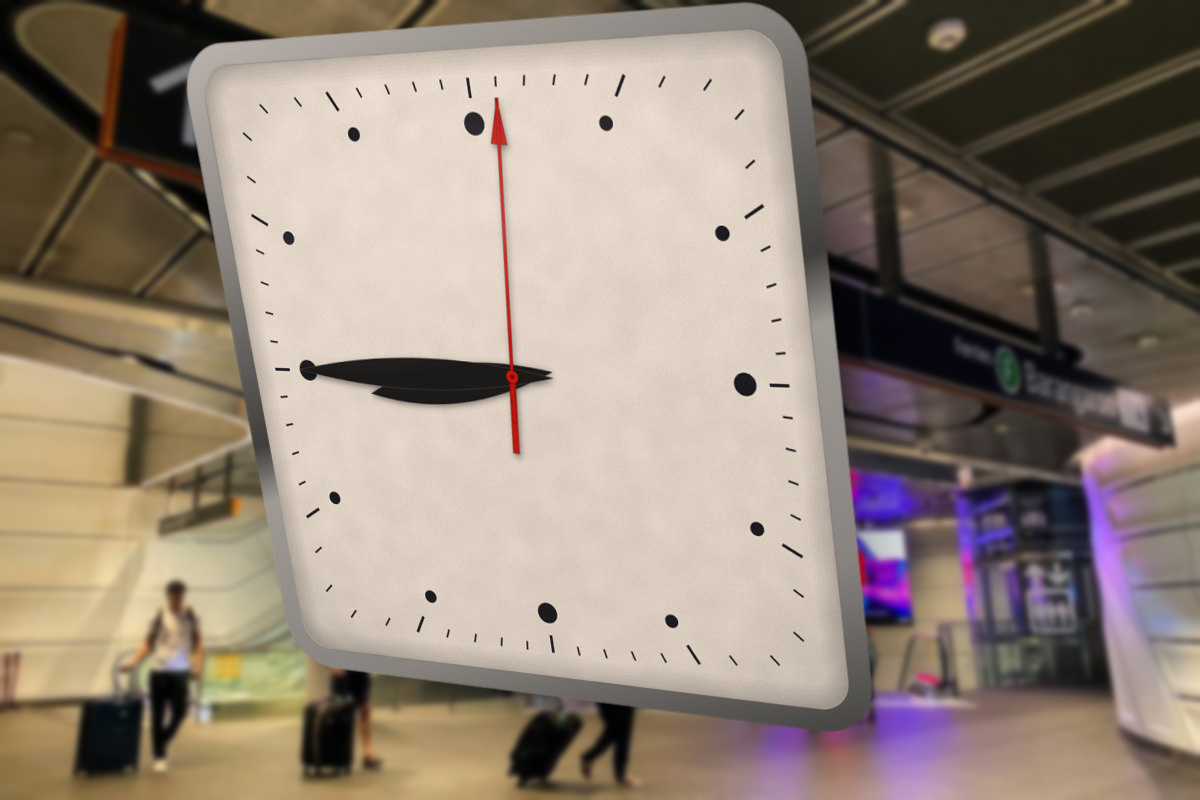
8:45:01
